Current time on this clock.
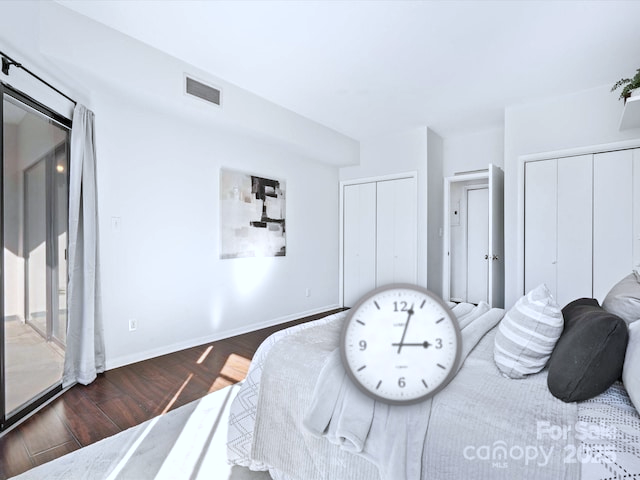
3:03
